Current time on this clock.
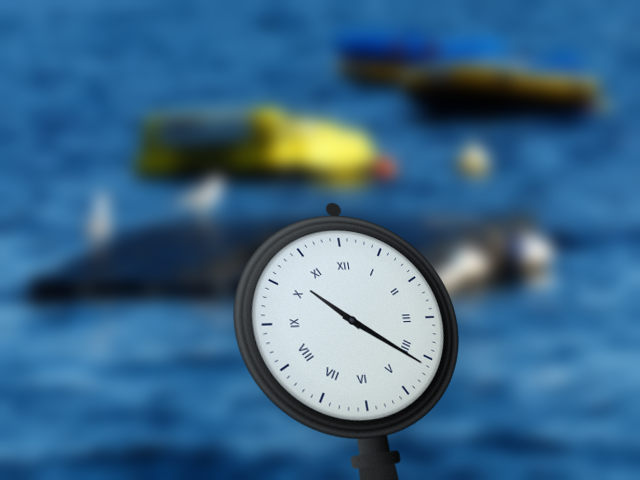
10:21
